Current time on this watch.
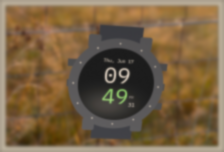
9:49
